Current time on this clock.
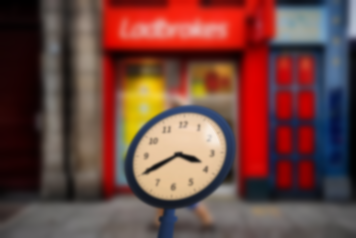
3:40
